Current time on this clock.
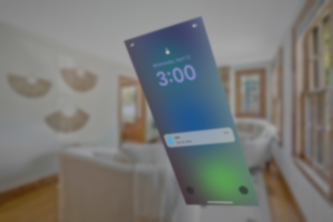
3:00
